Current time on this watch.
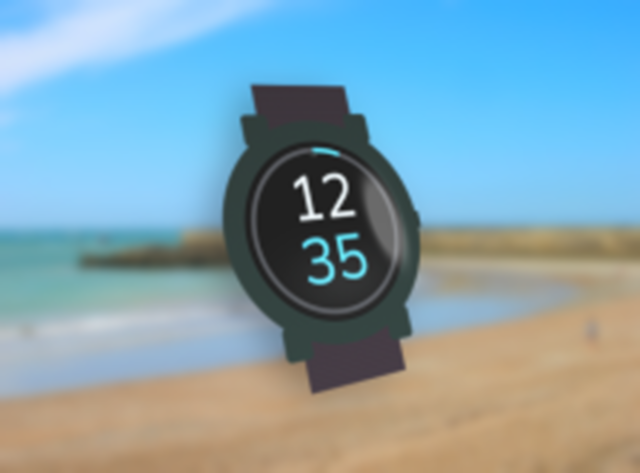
12:35
